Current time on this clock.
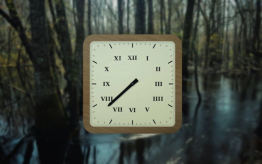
7:38
